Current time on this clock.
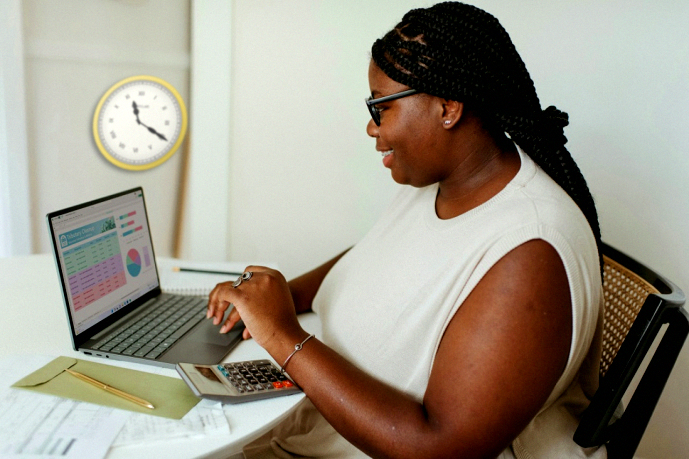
11:20
